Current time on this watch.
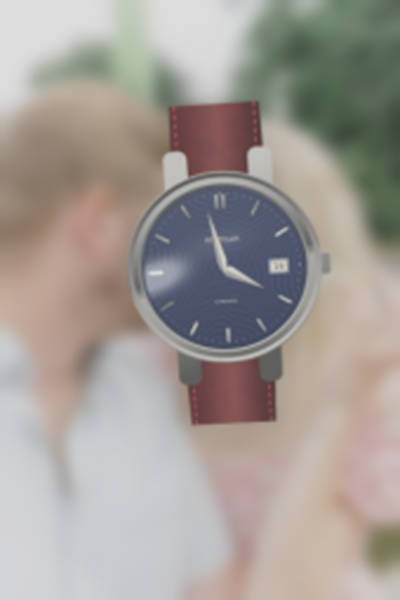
3:58
